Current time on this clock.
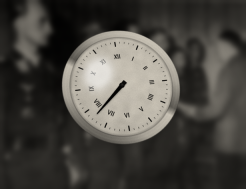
7:38
